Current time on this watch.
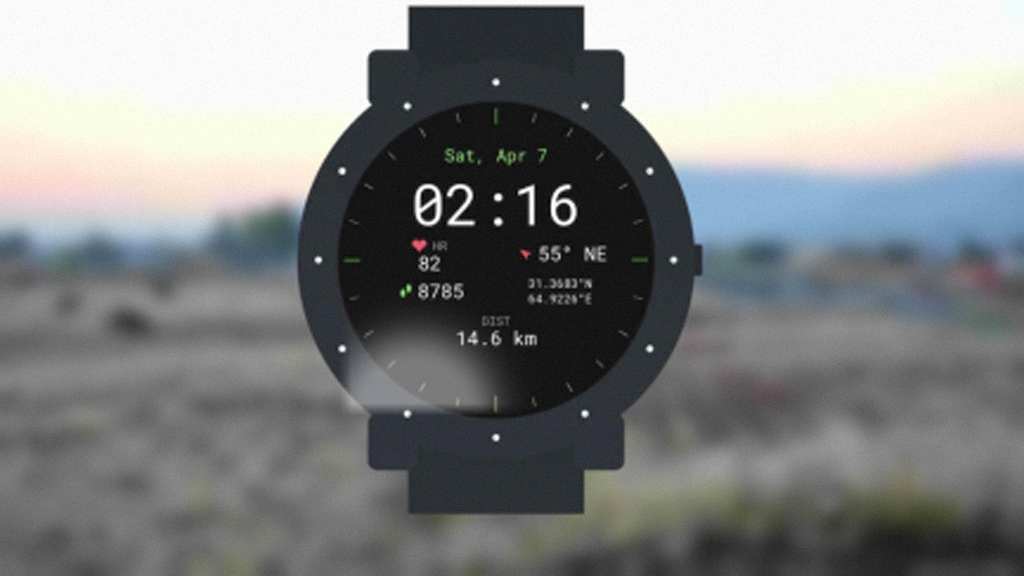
2:16
